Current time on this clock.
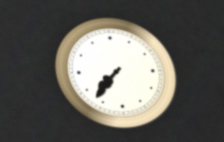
7:37
